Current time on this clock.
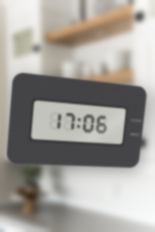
17:06
